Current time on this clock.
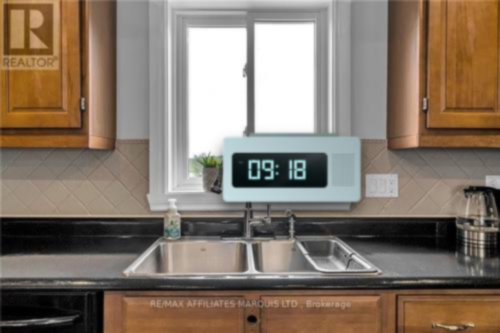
9:18
